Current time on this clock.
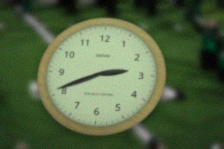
2:41
